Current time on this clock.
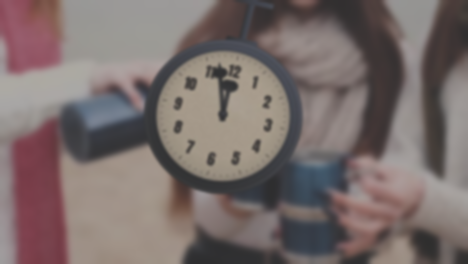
11:57
